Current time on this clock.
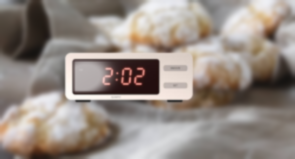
2:02
